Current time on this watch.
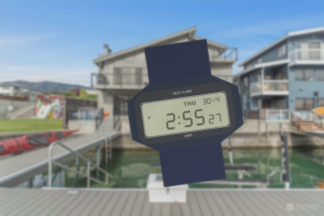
2:55:27
